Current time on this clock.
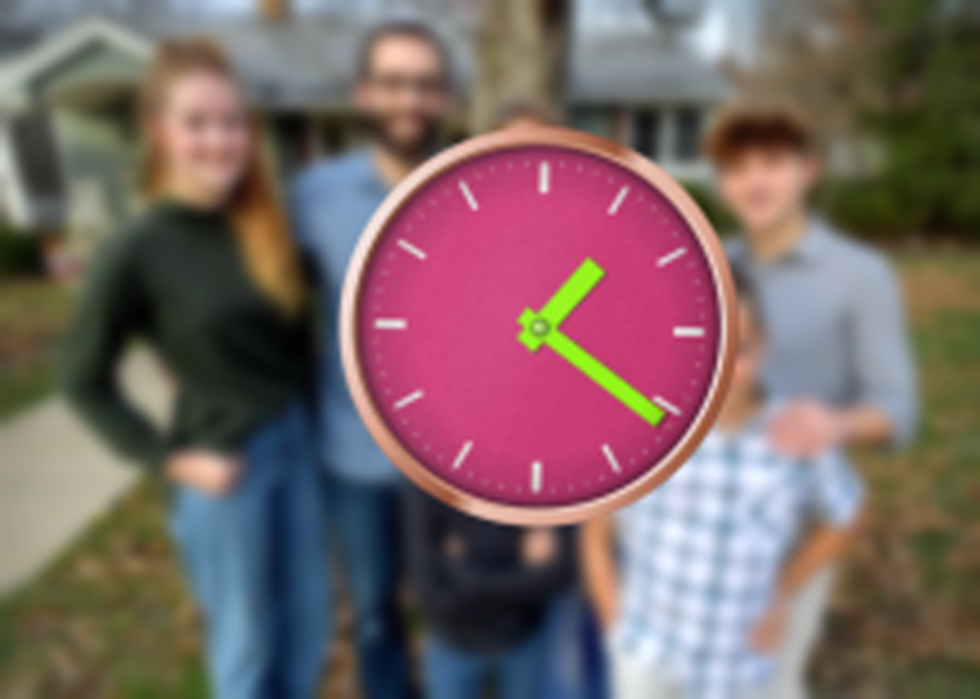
1:21
